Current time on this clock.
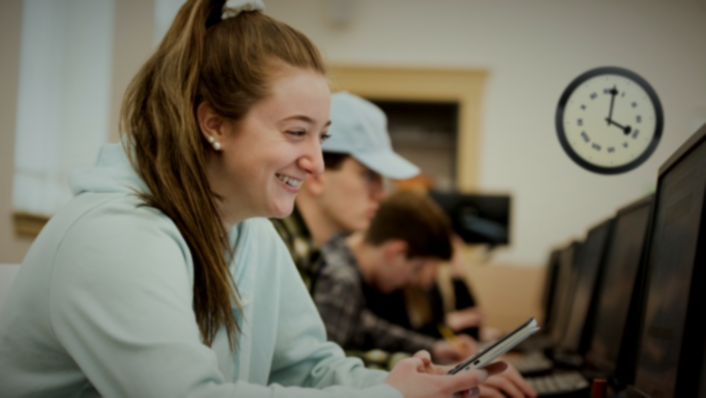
4:02
